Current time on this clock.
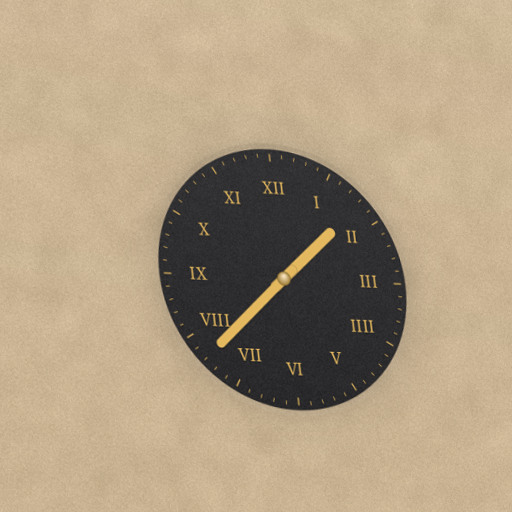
1:38
